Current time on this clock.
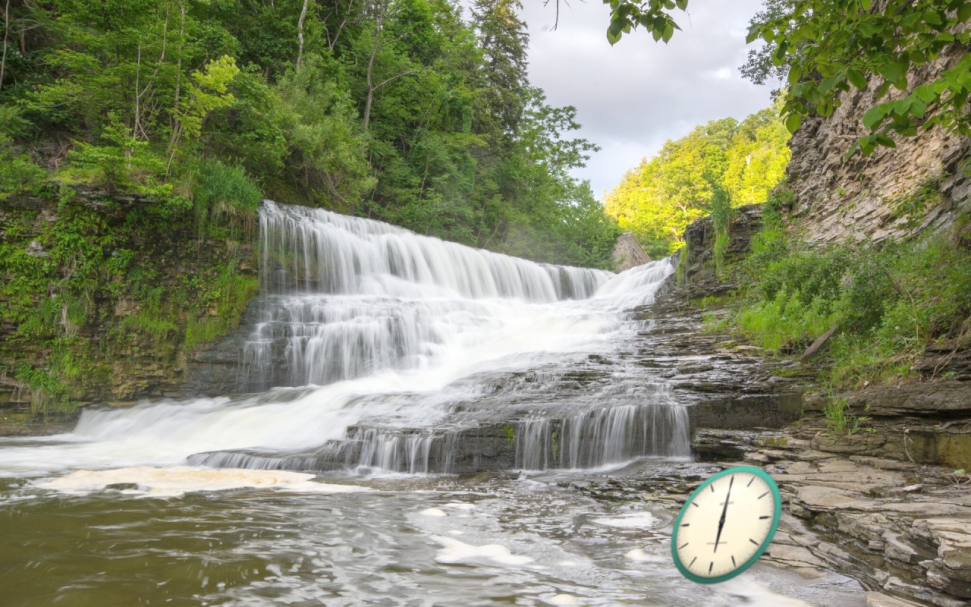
6:00
